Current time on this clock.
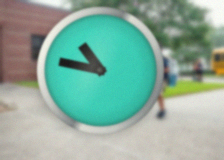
10:47
